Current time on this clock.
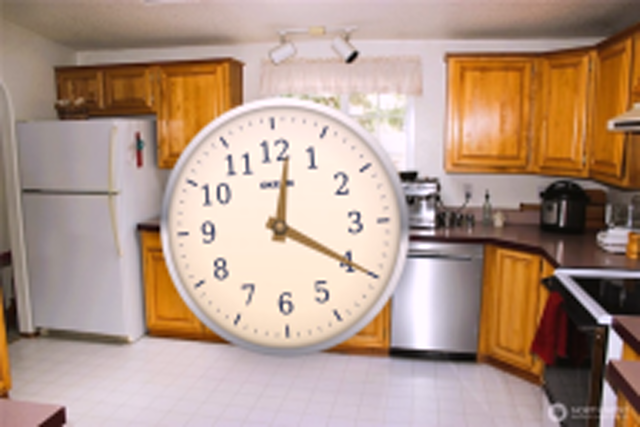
12:20
